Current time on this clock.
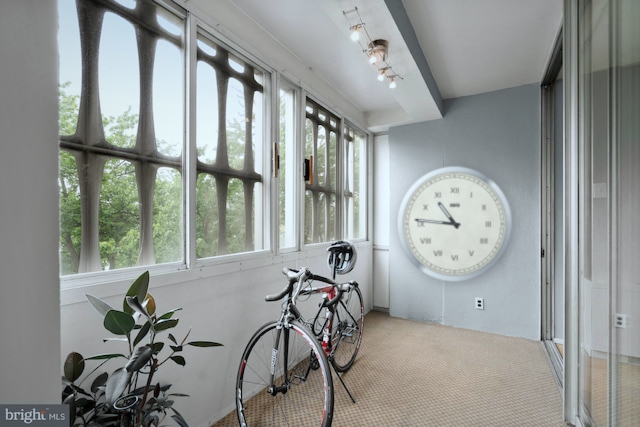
10:46
